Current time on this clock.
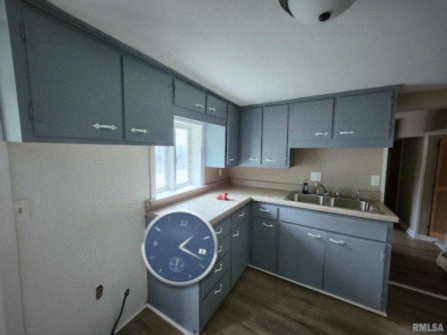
1:18
